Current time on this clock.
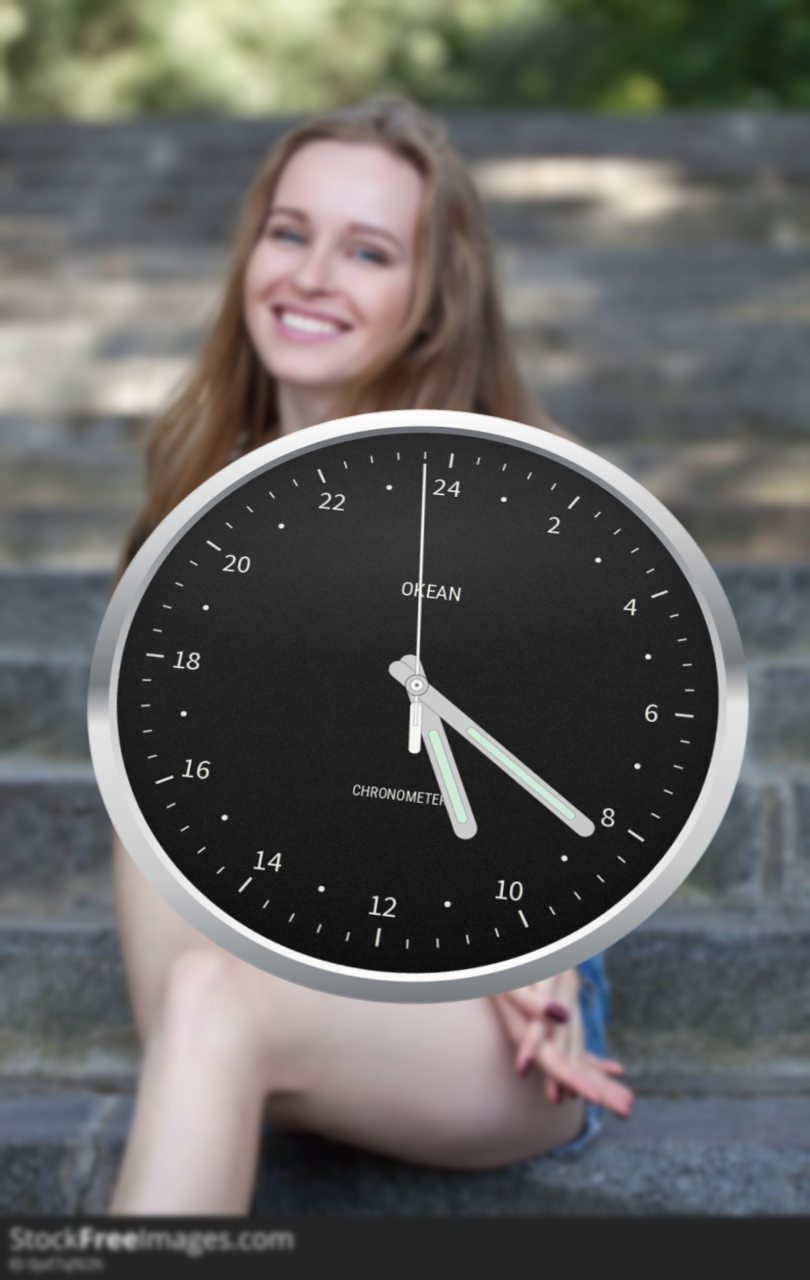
10:20:59
